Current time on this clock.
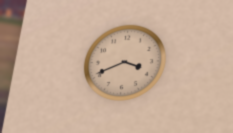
3:41
